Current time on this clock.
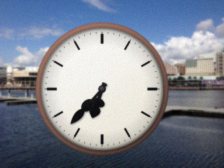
6:37
